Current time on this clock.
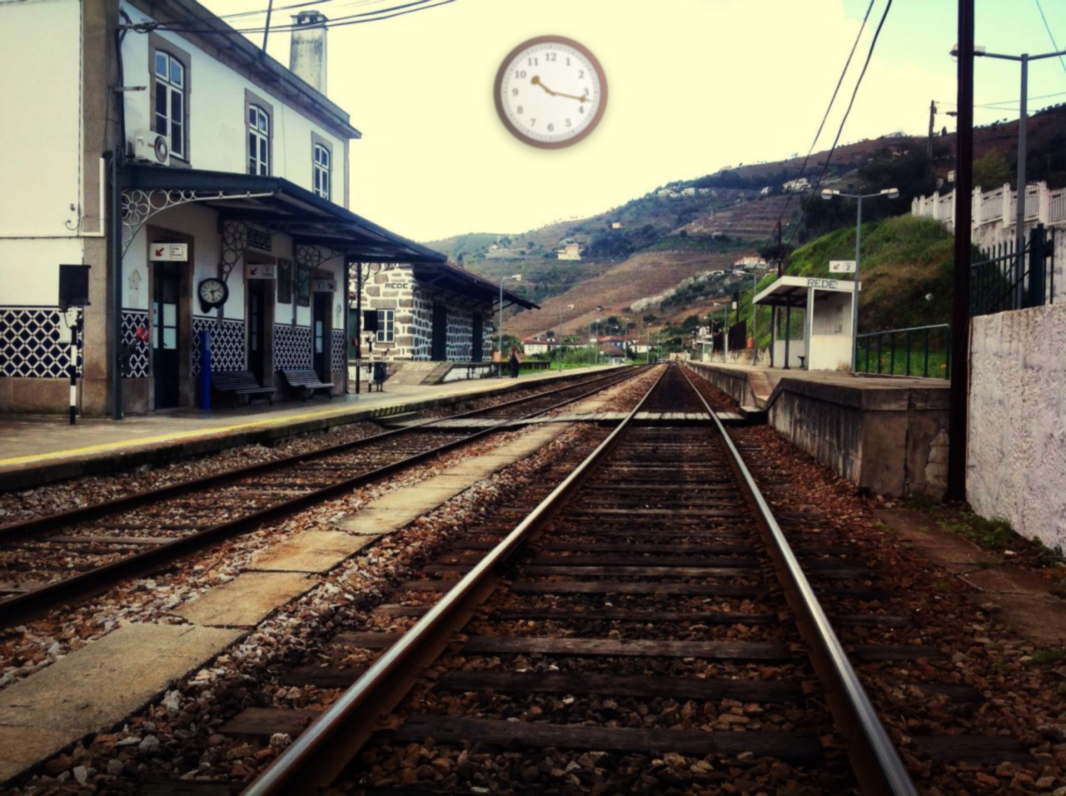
10:17
